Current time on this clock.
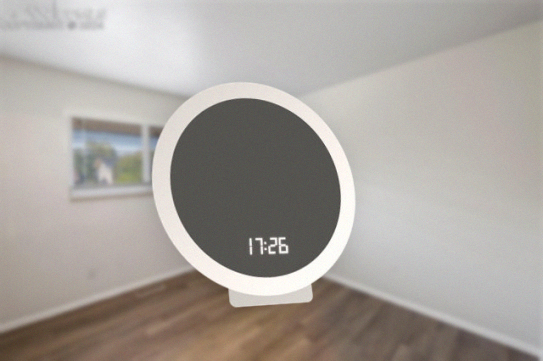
17:26
